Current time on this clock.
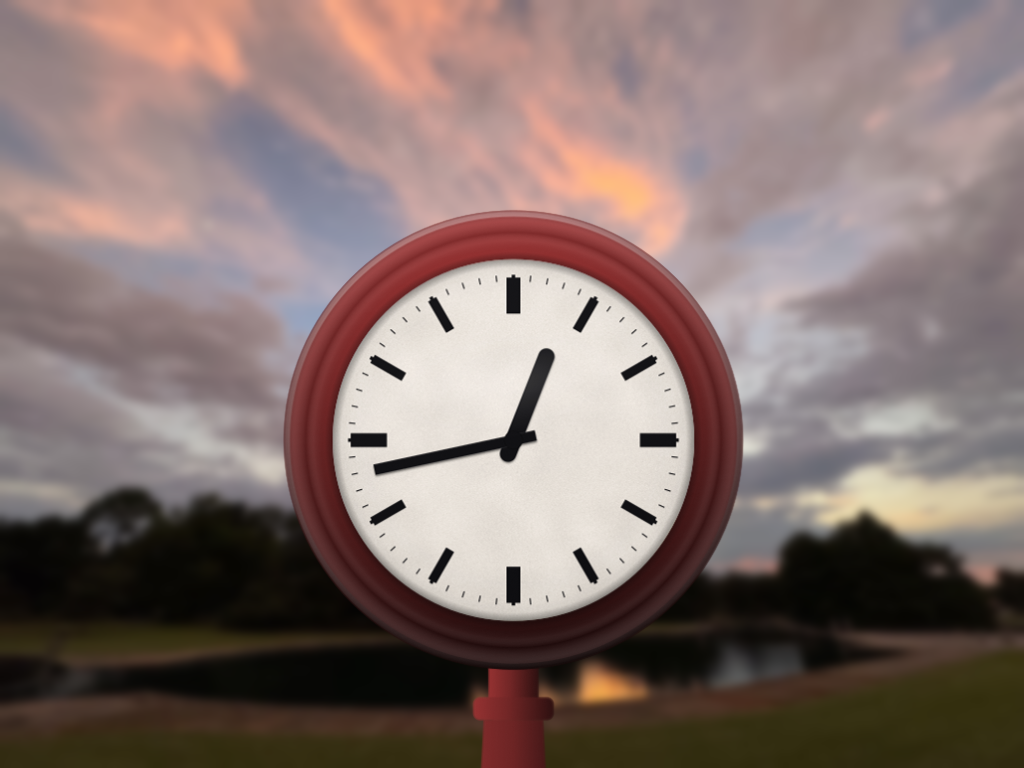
12:43
